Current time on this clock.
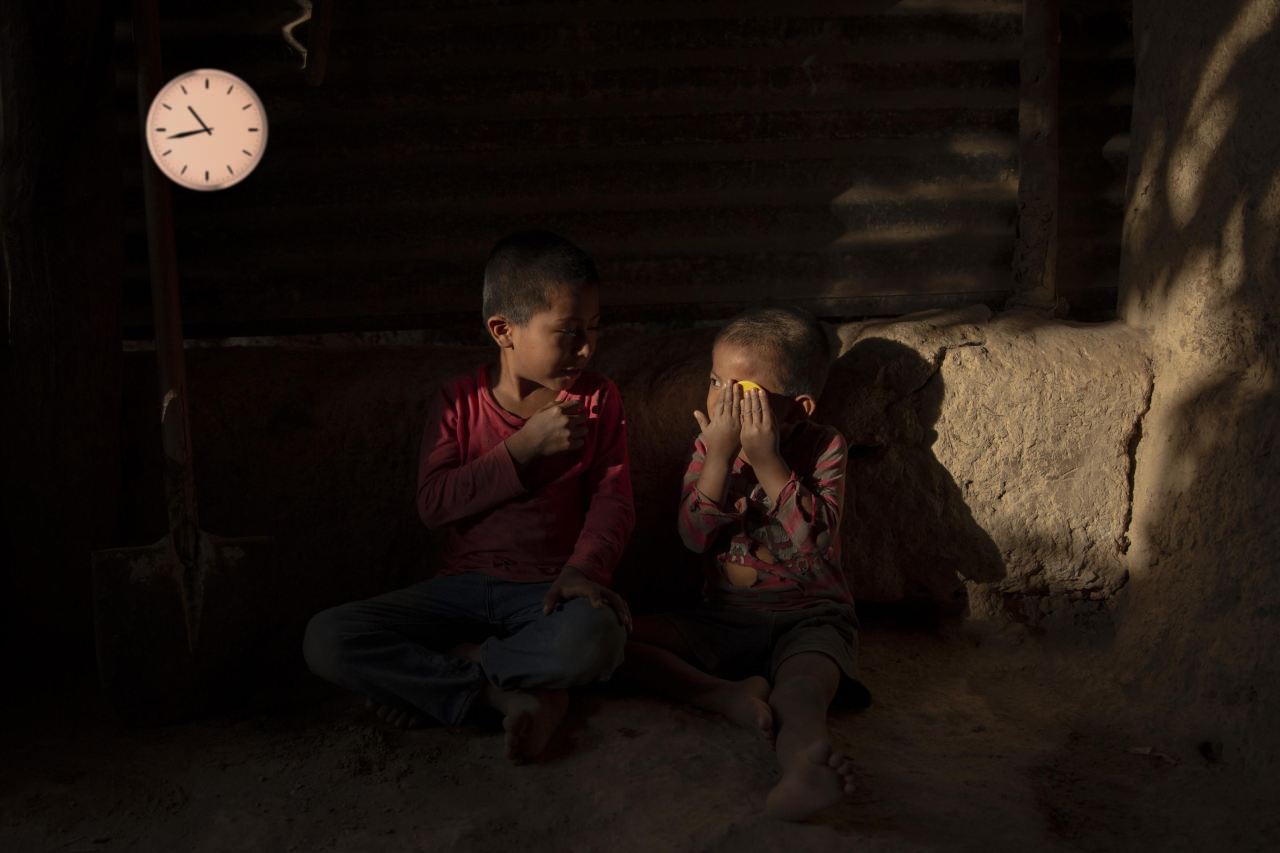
10:43
